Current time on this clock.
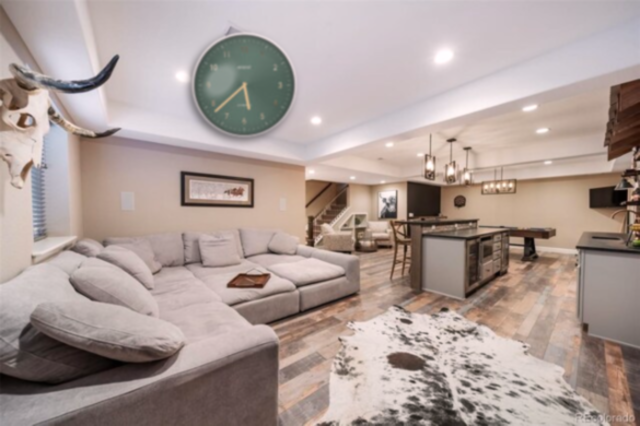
5:38
